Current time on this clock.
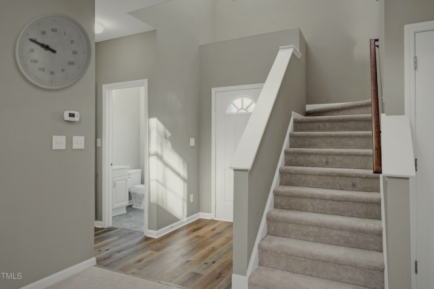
9:49
